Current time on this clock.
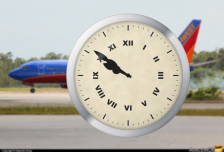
9:51
